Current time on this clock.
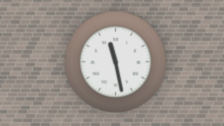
11:28
